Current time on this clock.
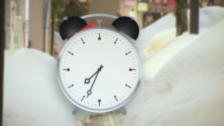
7:34
